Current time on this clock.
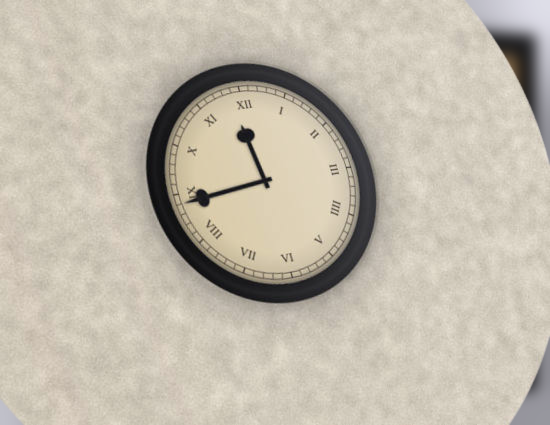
11:44
